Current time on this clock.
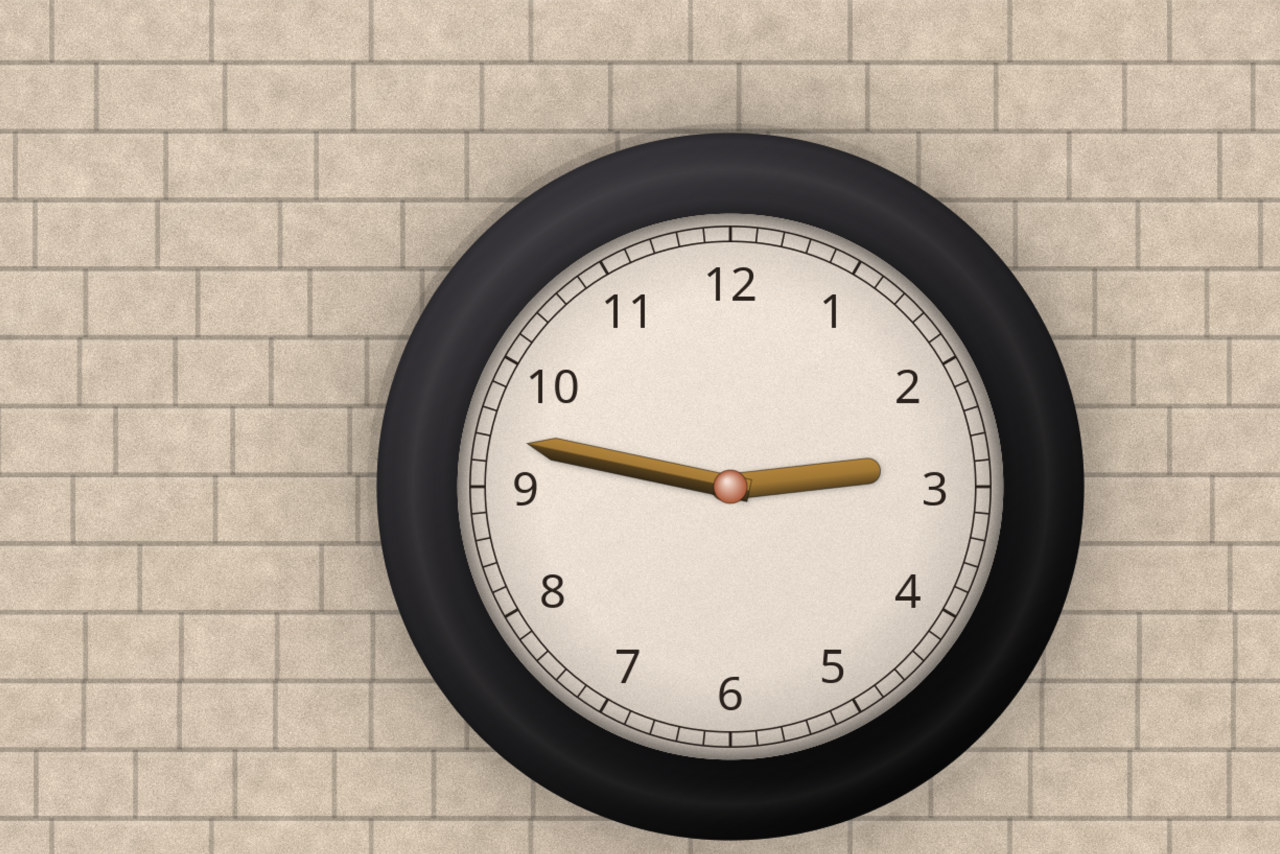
2:47
